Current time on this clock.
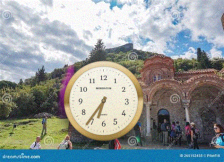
6:36
